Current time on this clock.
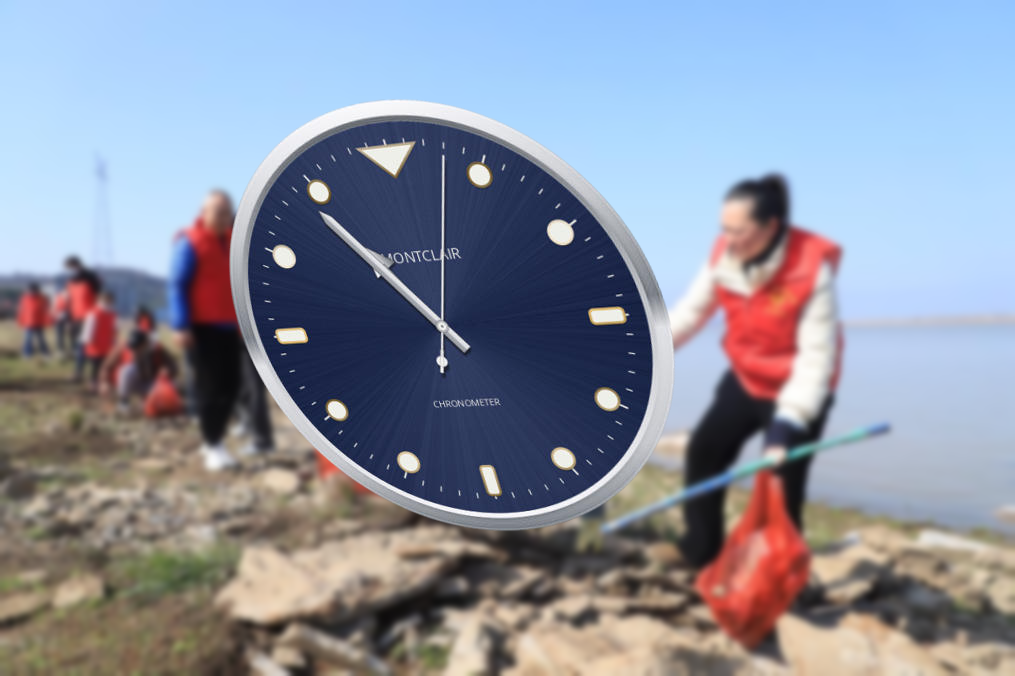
10:54:03
